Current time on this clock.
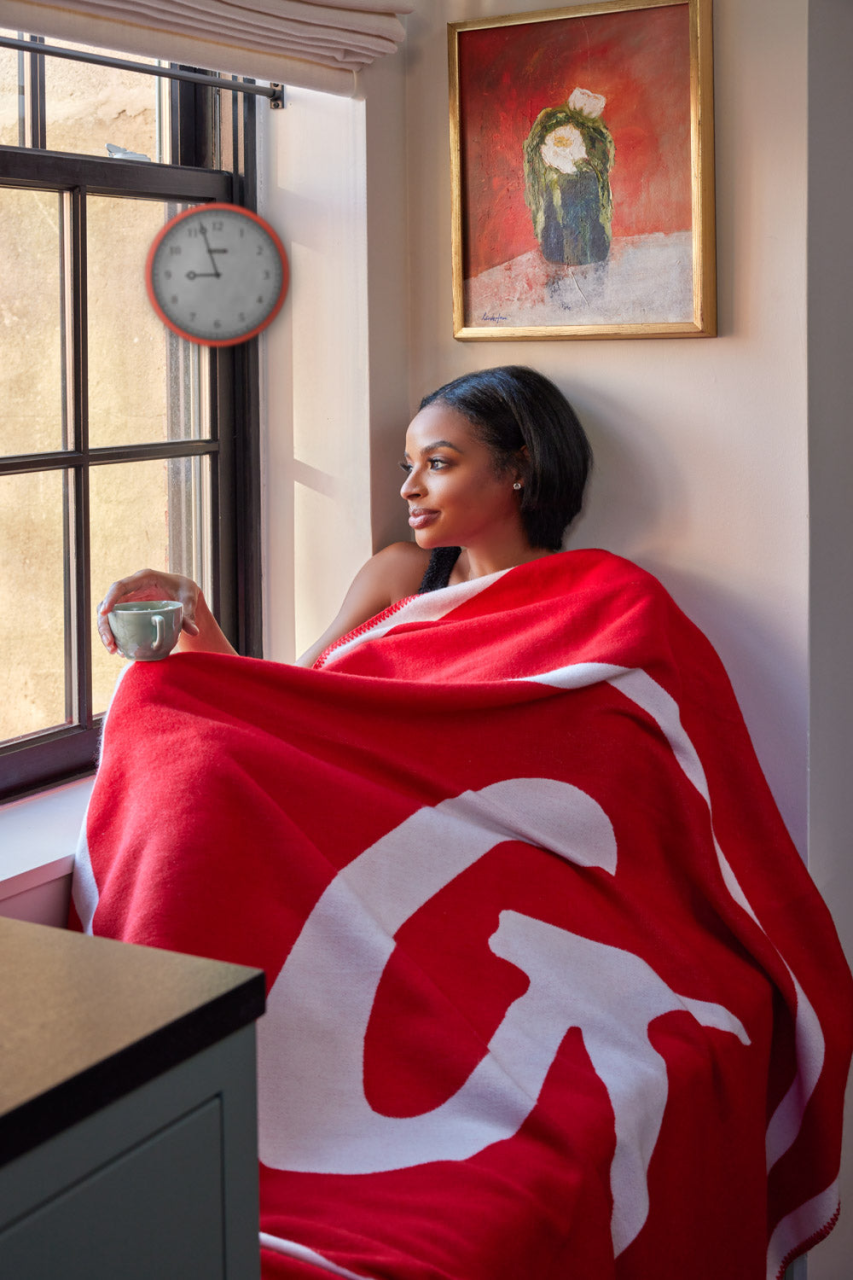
8:57
